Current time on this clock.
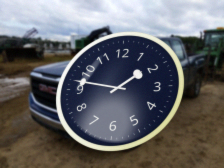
1:47
